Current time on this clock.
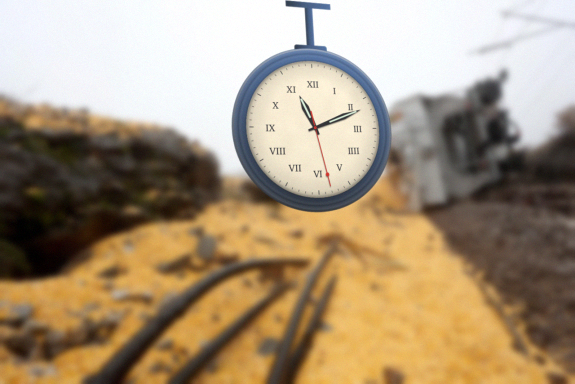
11:11:28
